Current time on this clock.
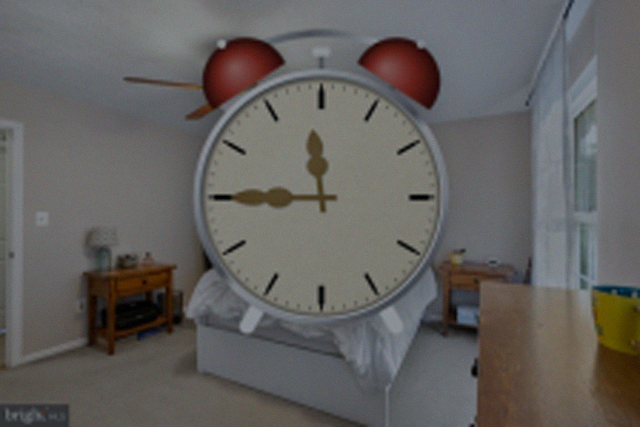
11:45
